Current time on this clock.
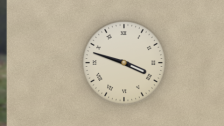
3:48
